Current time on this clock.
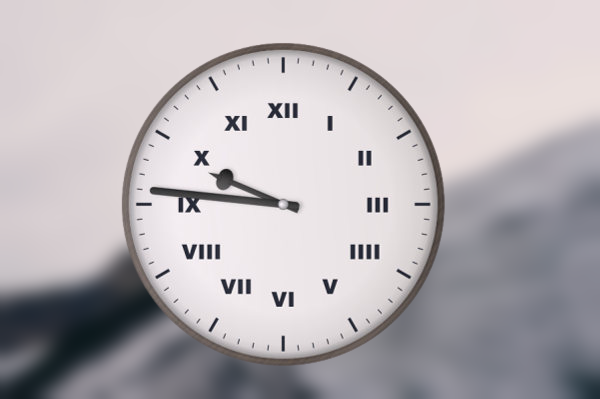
9:46
